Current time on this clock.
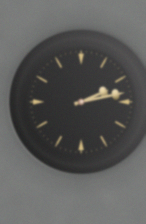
2:13
